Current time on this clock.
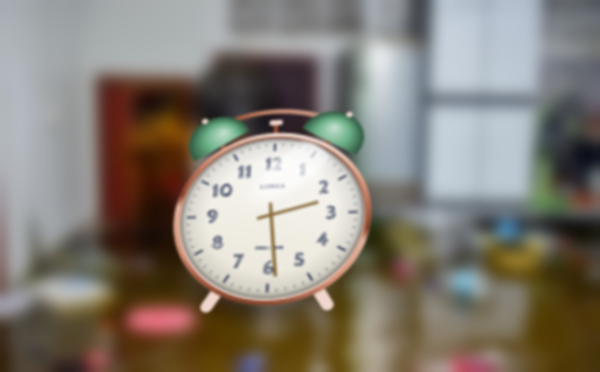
2:29
